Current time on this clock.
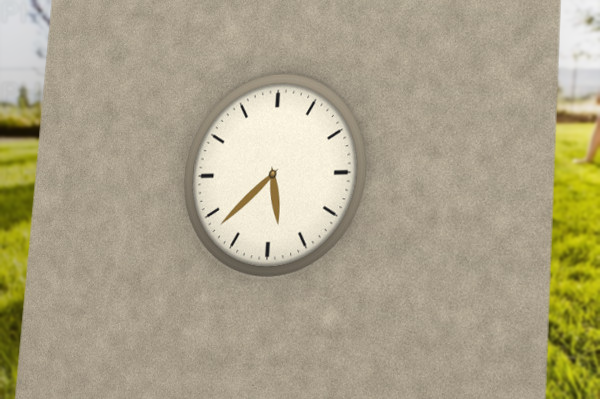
5:38
